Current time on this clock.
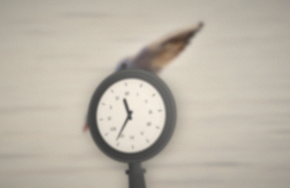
11:36
